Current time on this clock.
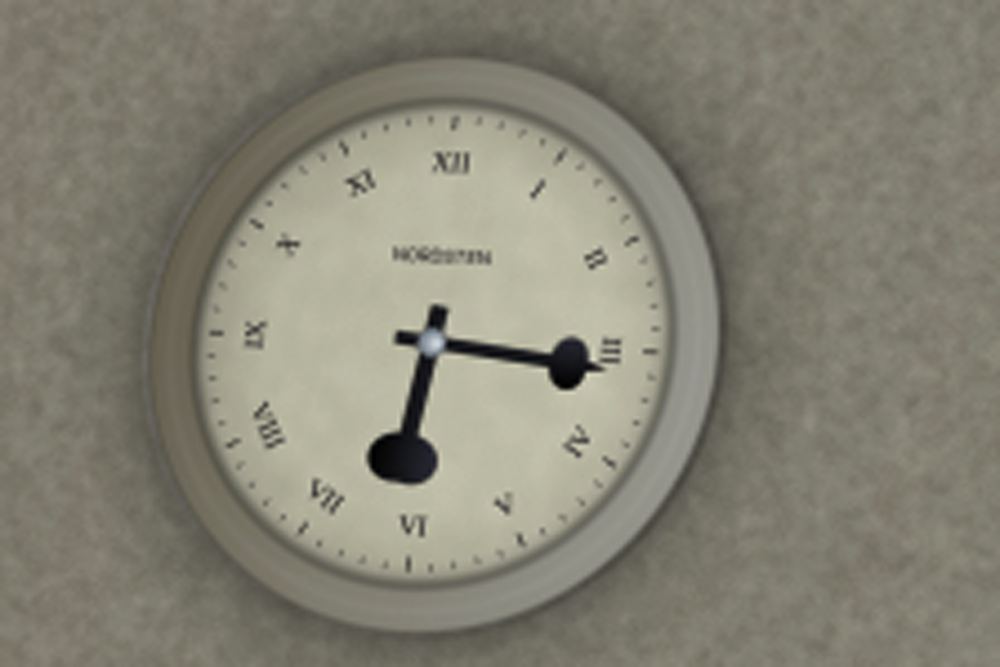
6:16
